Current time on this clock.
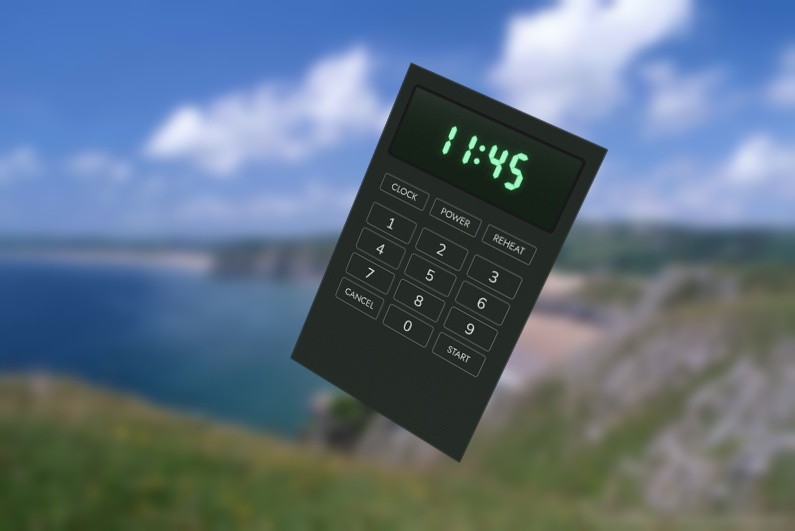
11:45
